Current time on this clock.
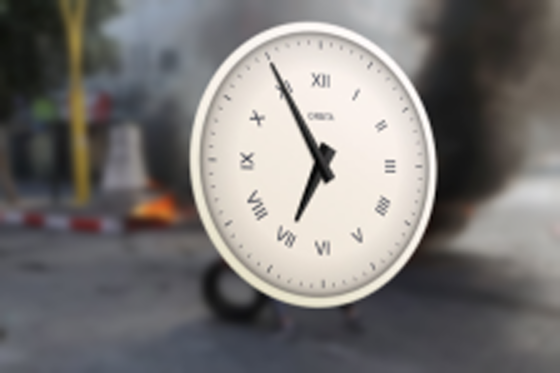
6:55
